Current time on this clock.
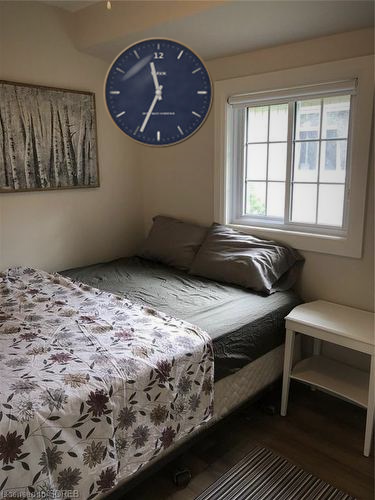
11:34
